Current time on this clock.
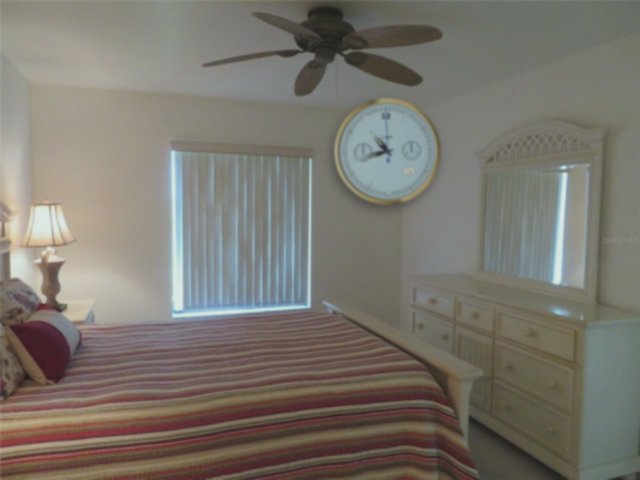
10:43
